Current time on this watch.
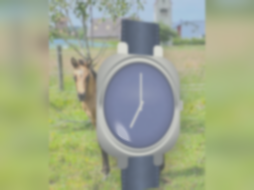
7:00
